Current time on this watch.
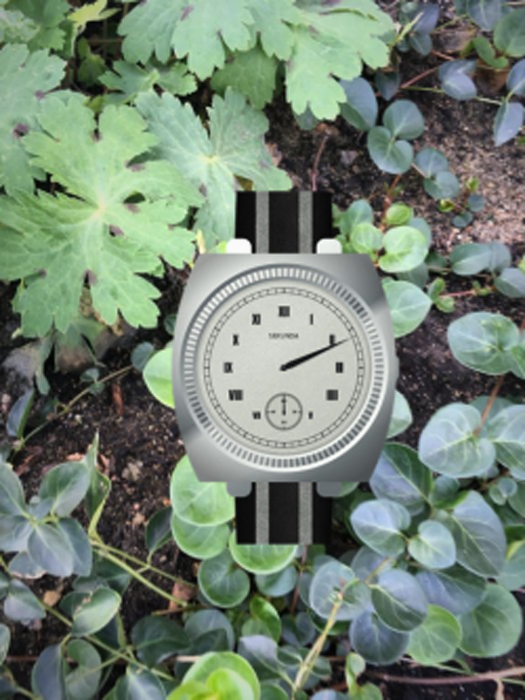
2:11
